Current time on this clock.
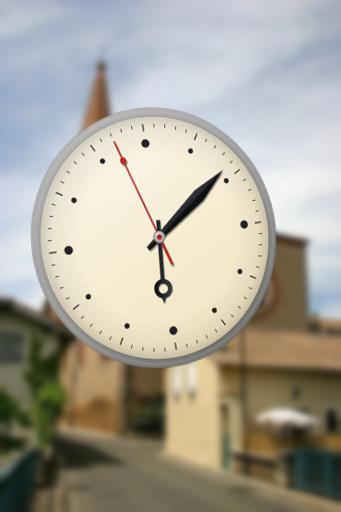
6:08:57
